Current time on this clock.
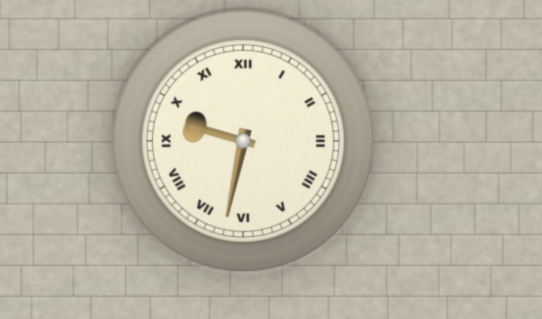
9:32
